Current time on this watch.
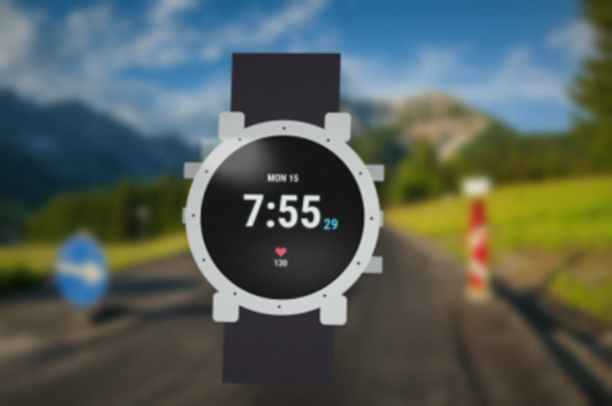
7:55:29
